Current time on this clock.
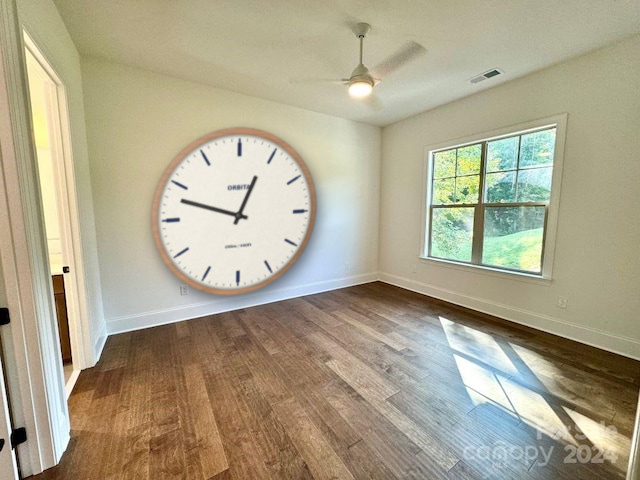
12:48
